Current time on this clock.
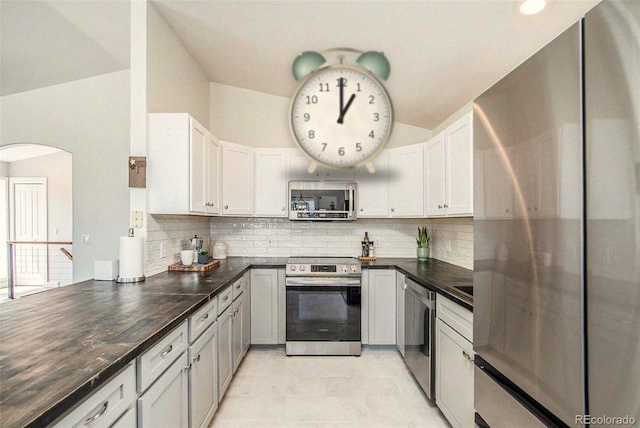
1:00
